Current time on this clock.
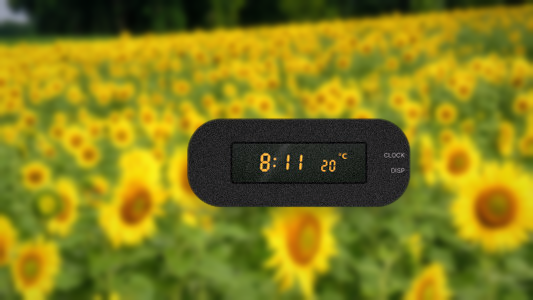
8:11
